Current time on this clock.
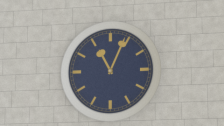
11:04
